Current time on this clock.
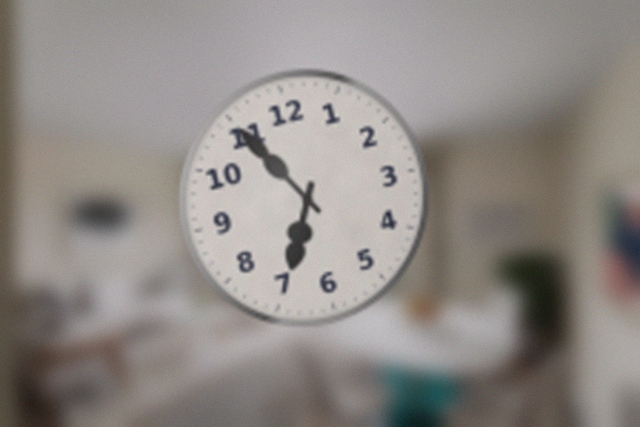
6:55
